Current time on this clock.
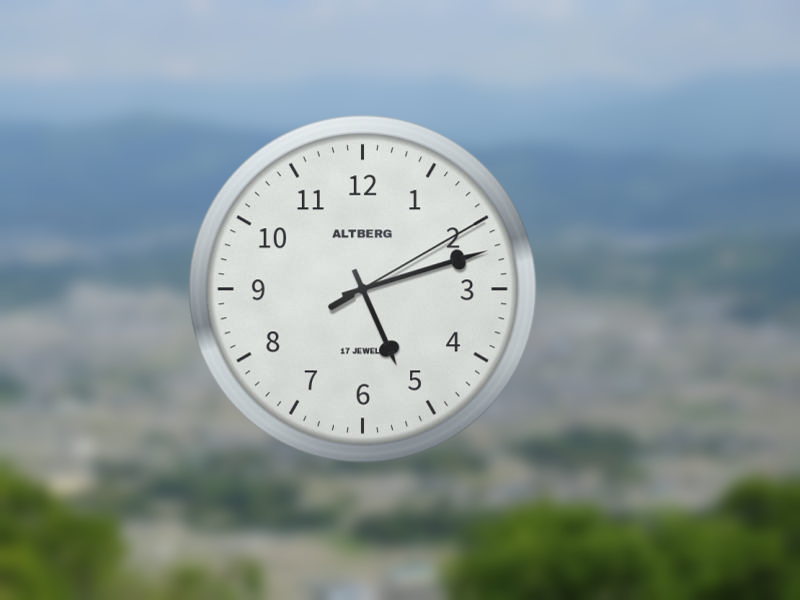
5:12:10
